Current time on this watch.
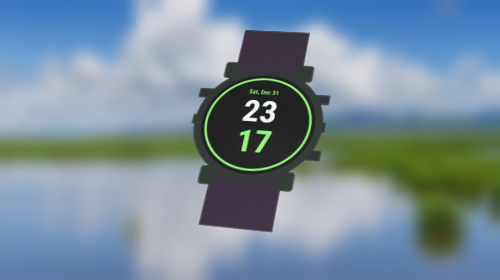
23:17
